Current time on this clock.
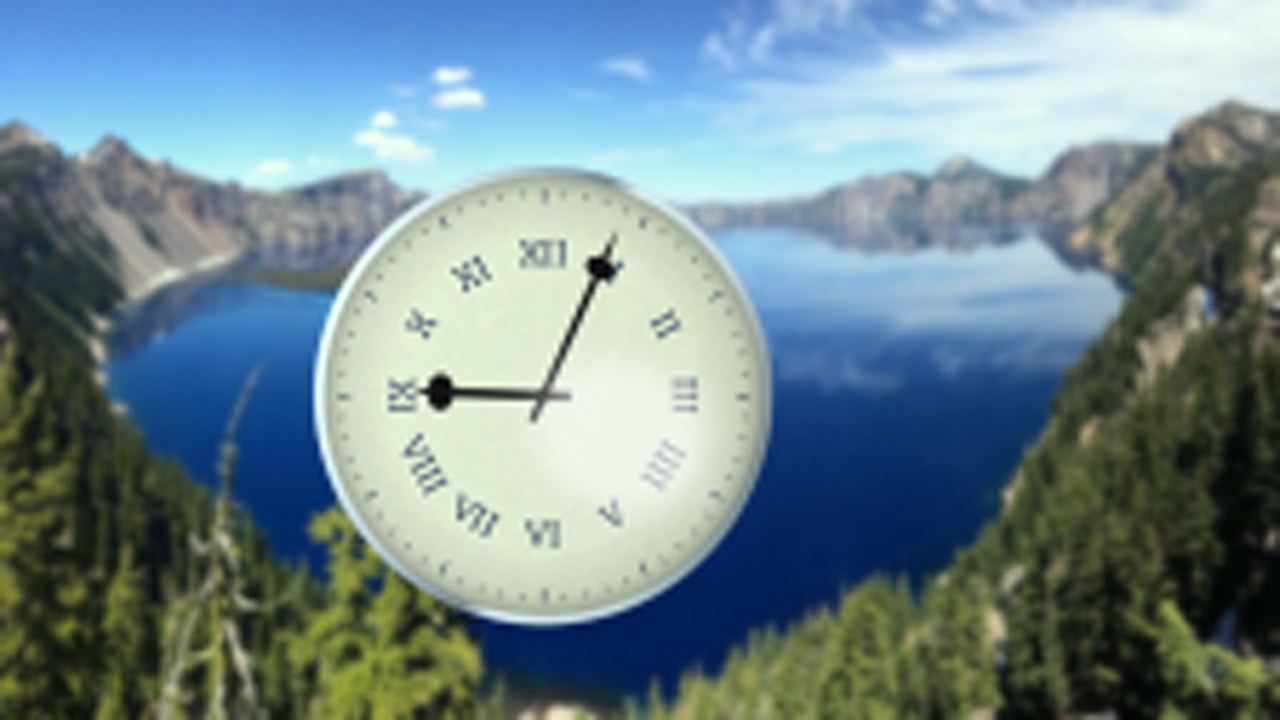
9:04
